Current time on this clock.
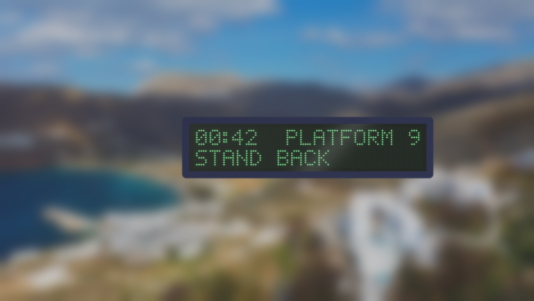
0:42
